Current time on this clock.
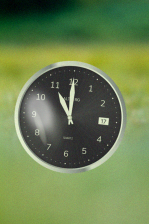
11:00
